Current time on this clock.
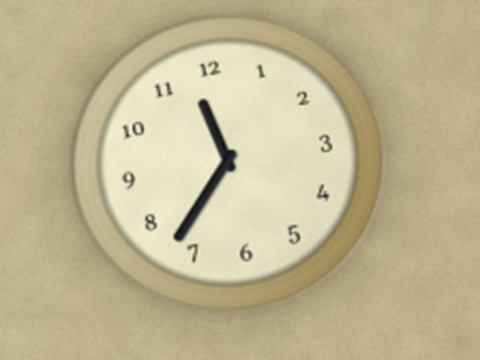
11:37
